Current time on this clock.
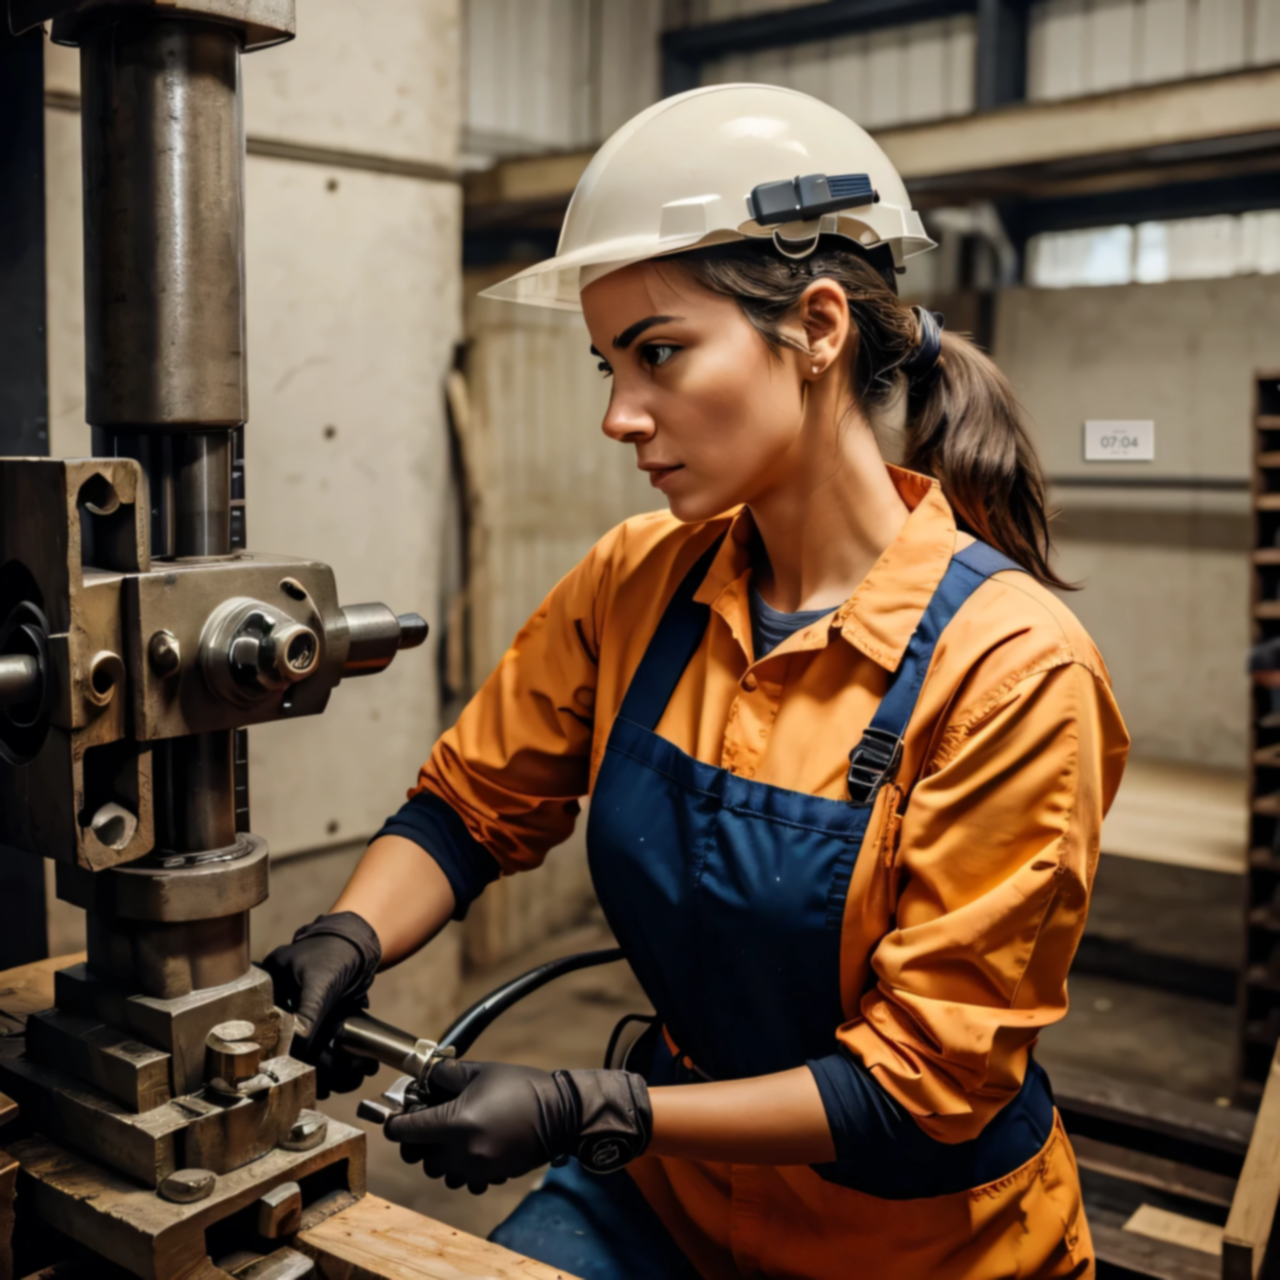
7:04
